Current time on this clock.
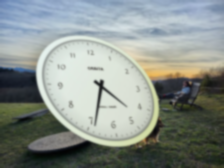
4:34
